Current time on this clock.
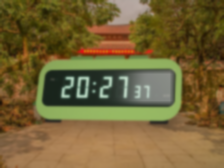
20:27:37
